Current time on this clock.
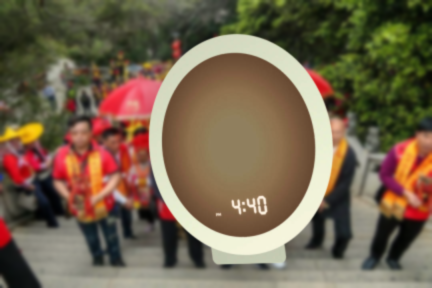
4:40
